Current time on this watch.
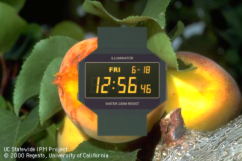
12:56
